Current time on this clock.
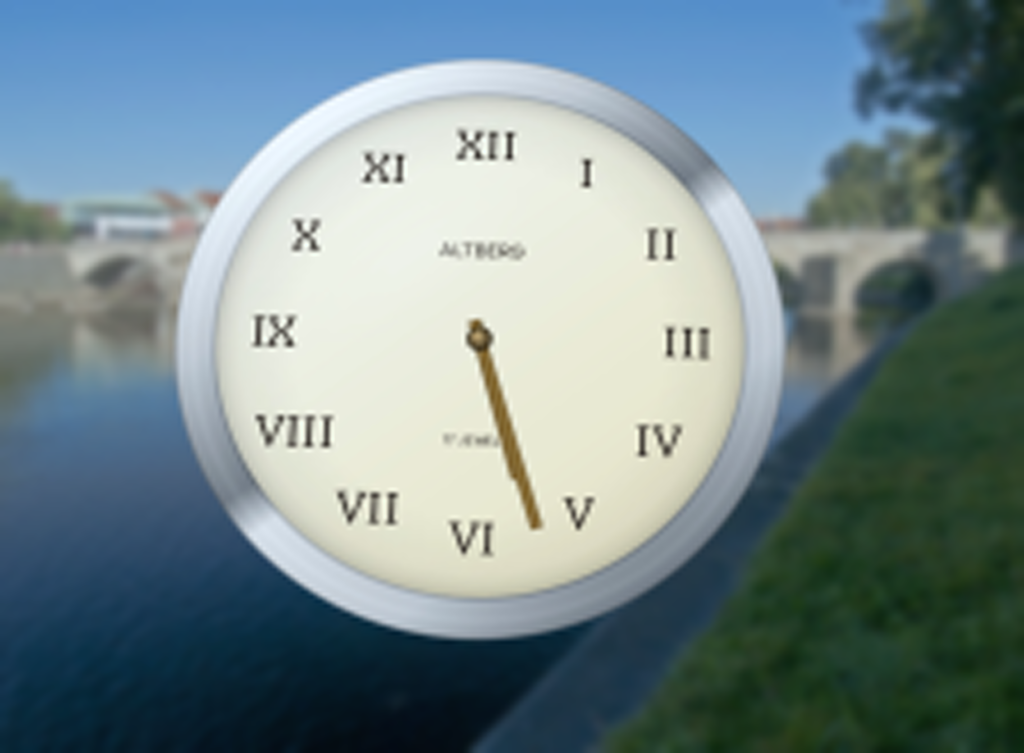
5:27
